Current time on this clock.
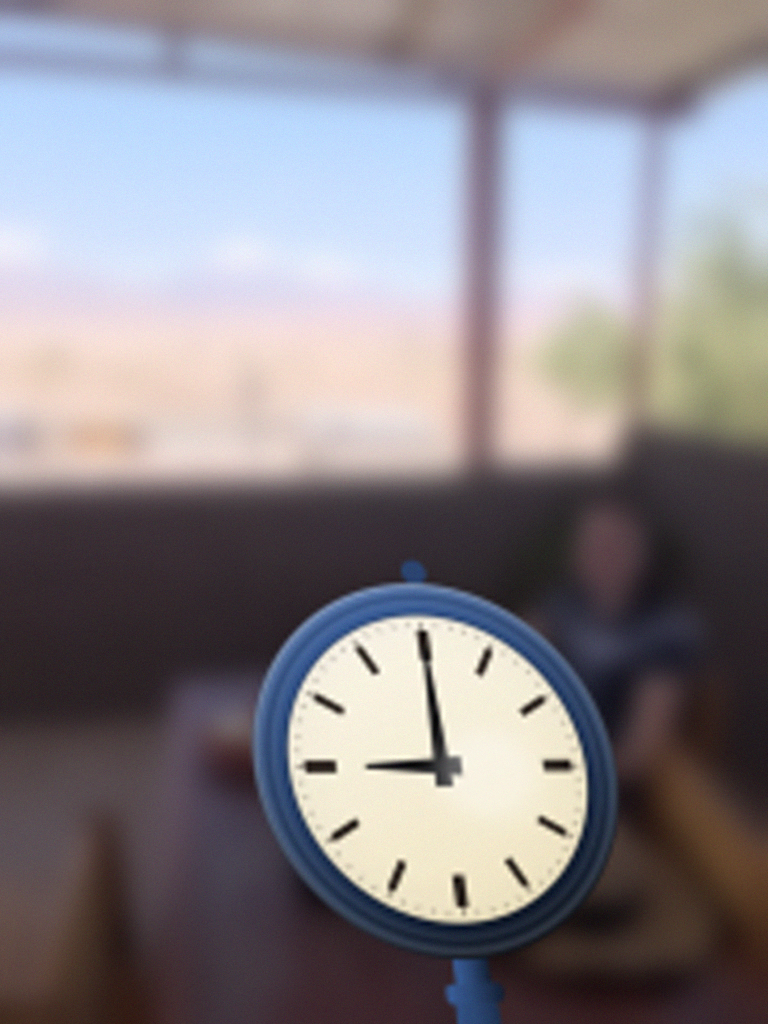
9:00
